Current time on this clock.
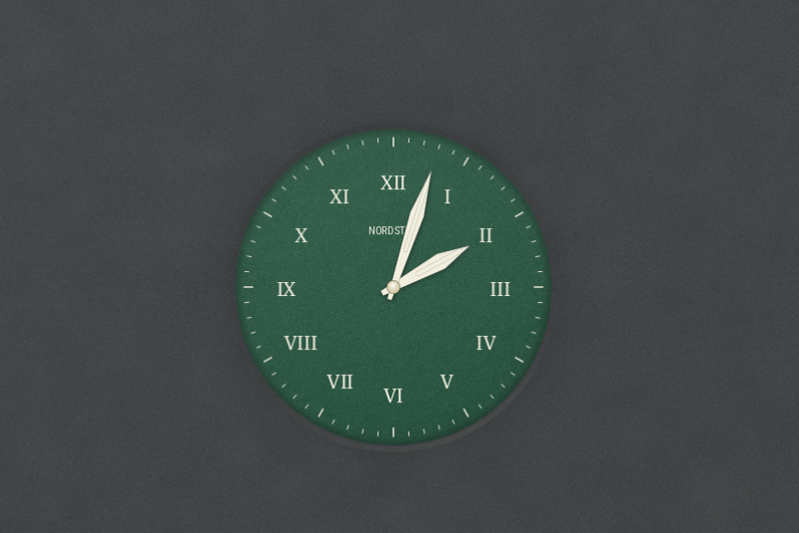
2:03
